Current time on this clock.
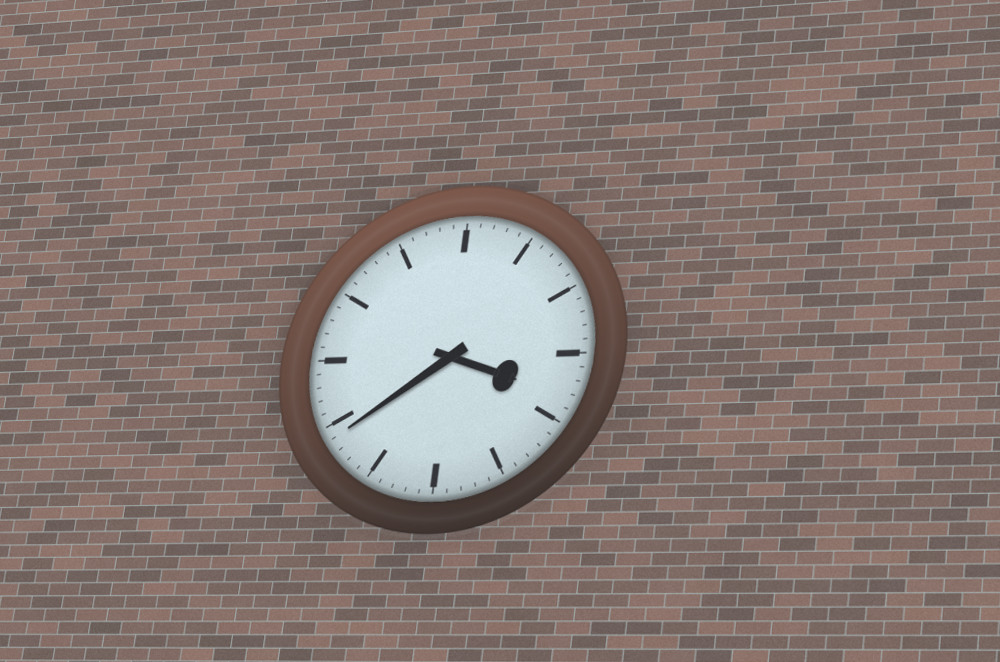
3:39
